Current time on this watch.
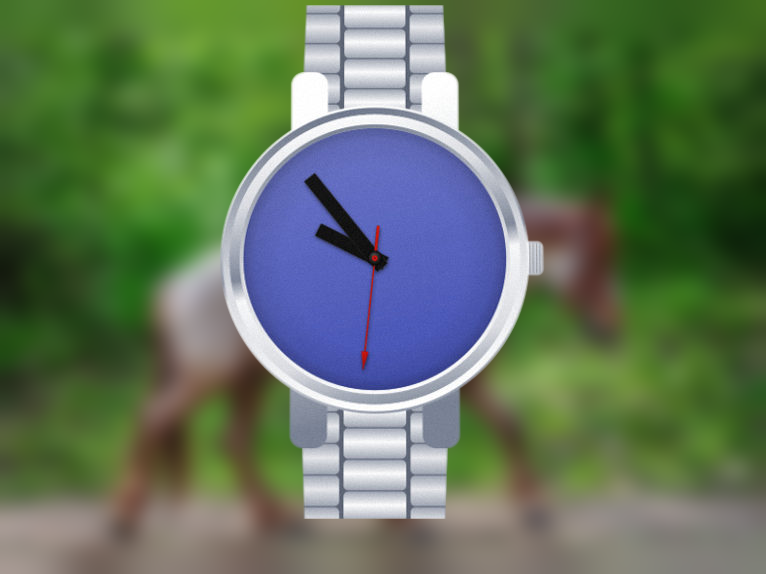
9:53:31
